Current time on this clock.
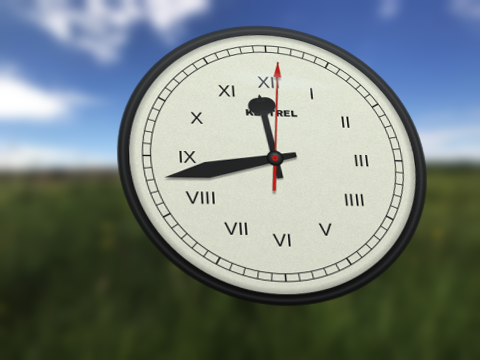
11:43:01
